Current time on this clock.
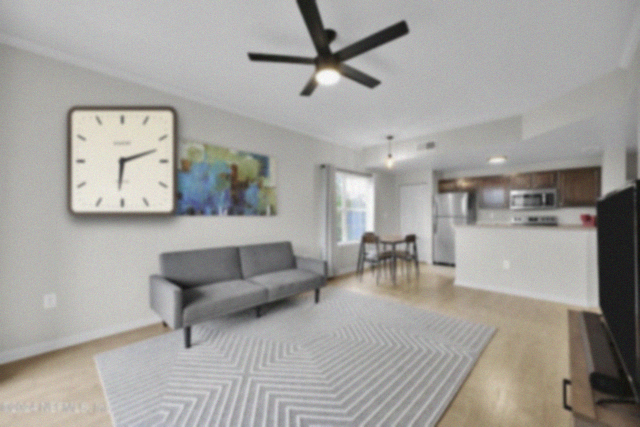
6:12
